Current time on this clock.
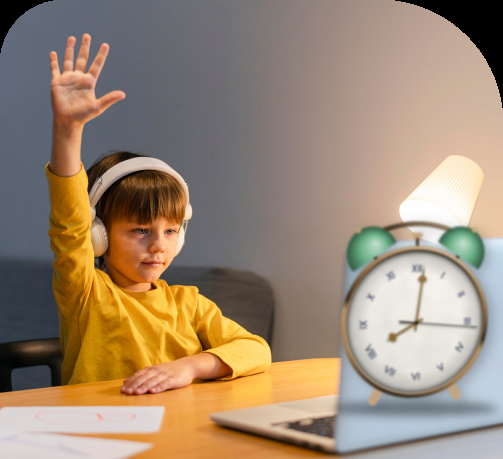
8:01:16
